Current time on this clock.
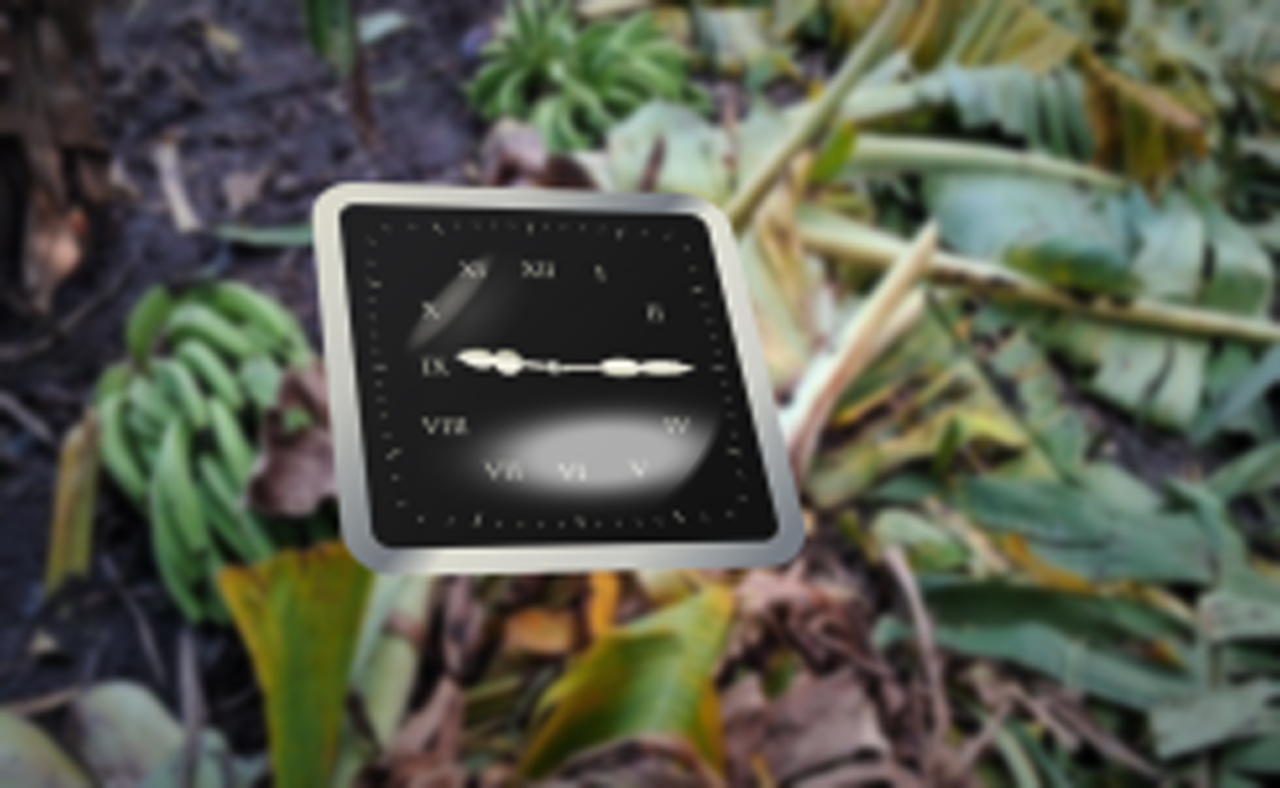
9:15
